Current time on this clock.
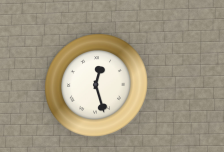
12:27
